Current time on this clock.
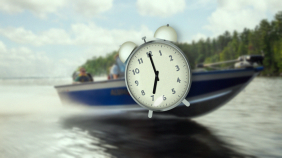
7:00
